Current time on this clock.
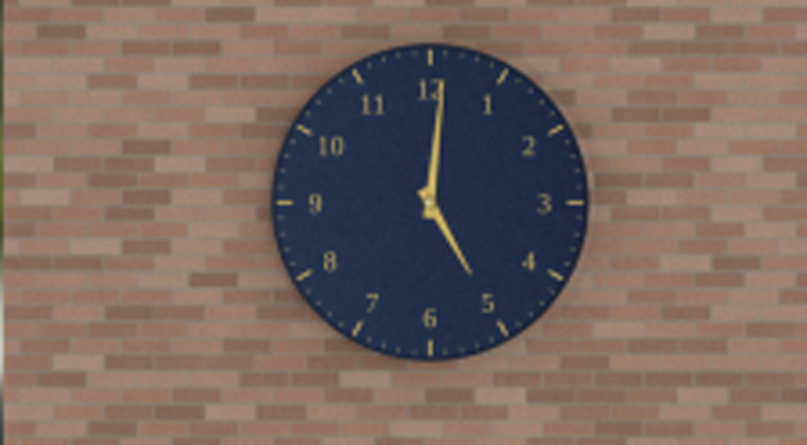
5:01
